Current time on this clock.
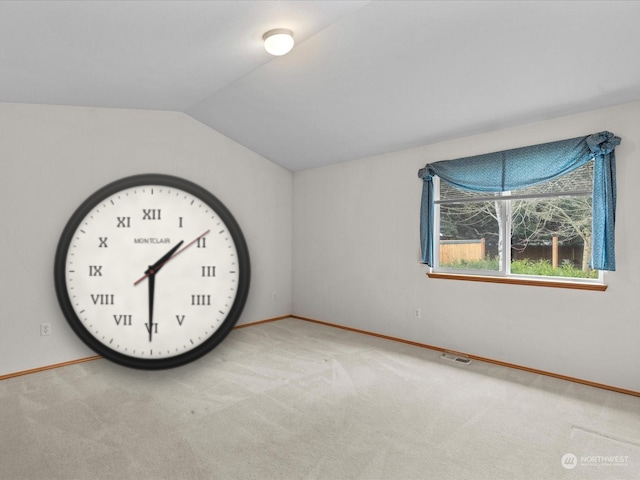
1:30:09
